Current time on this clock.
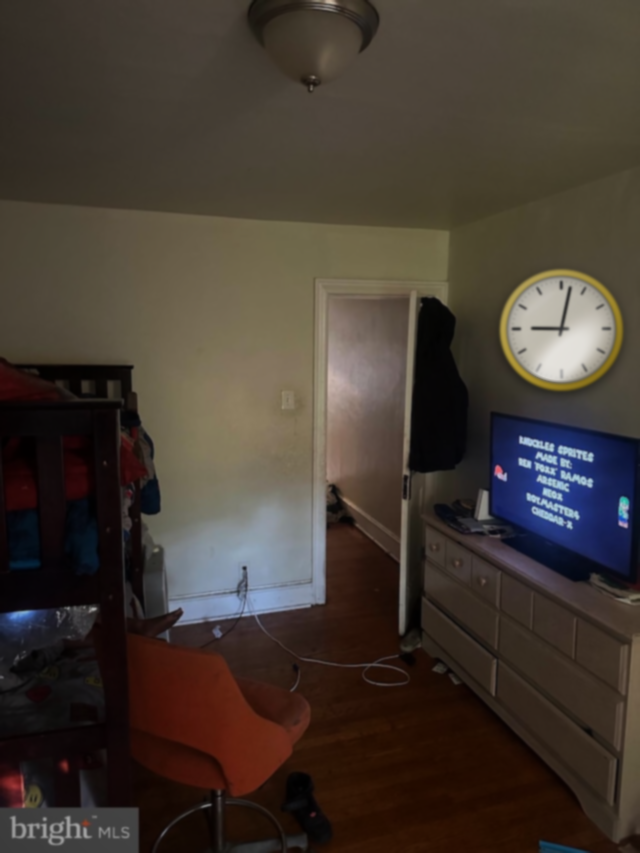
9:02
